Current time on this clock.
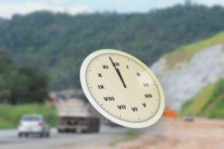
11:59
